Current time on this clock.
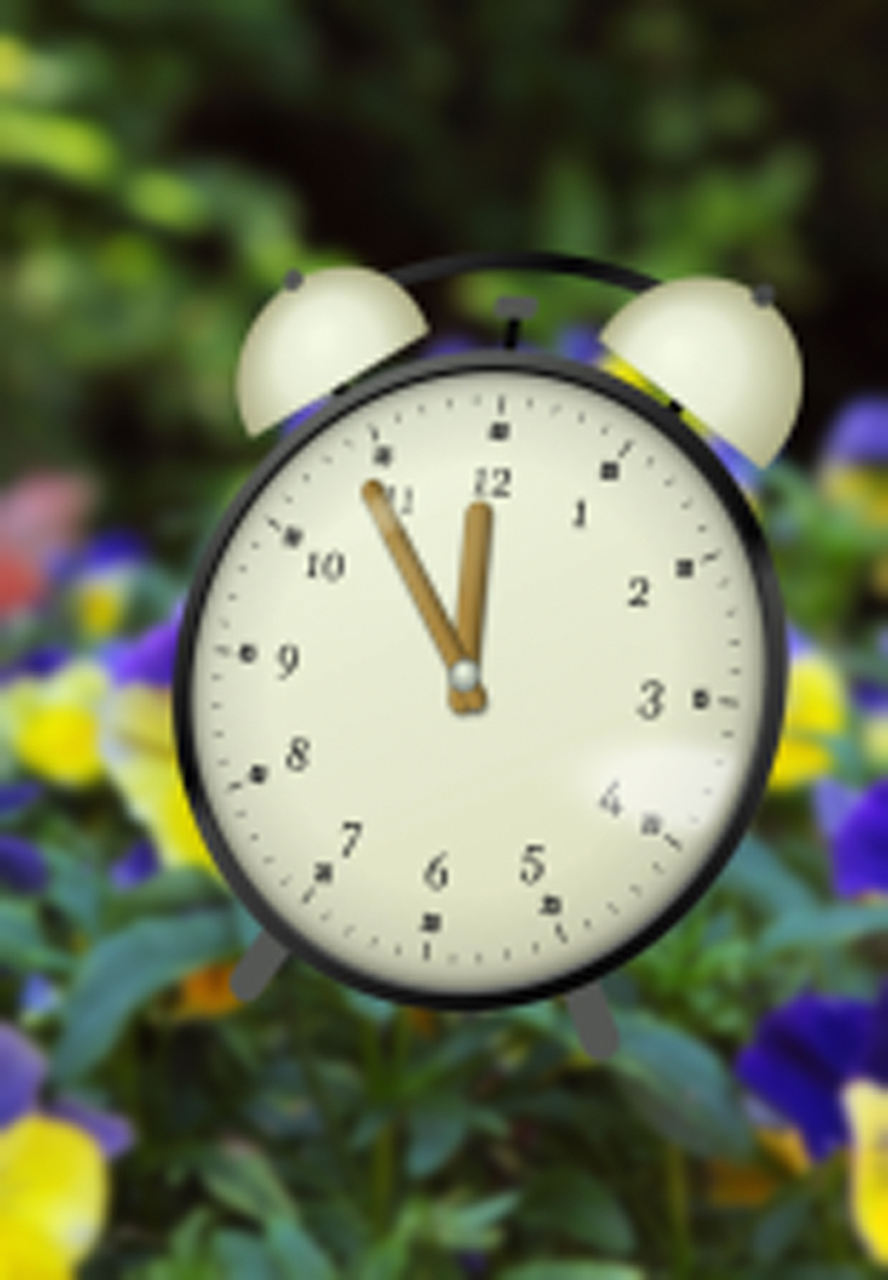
11:54
